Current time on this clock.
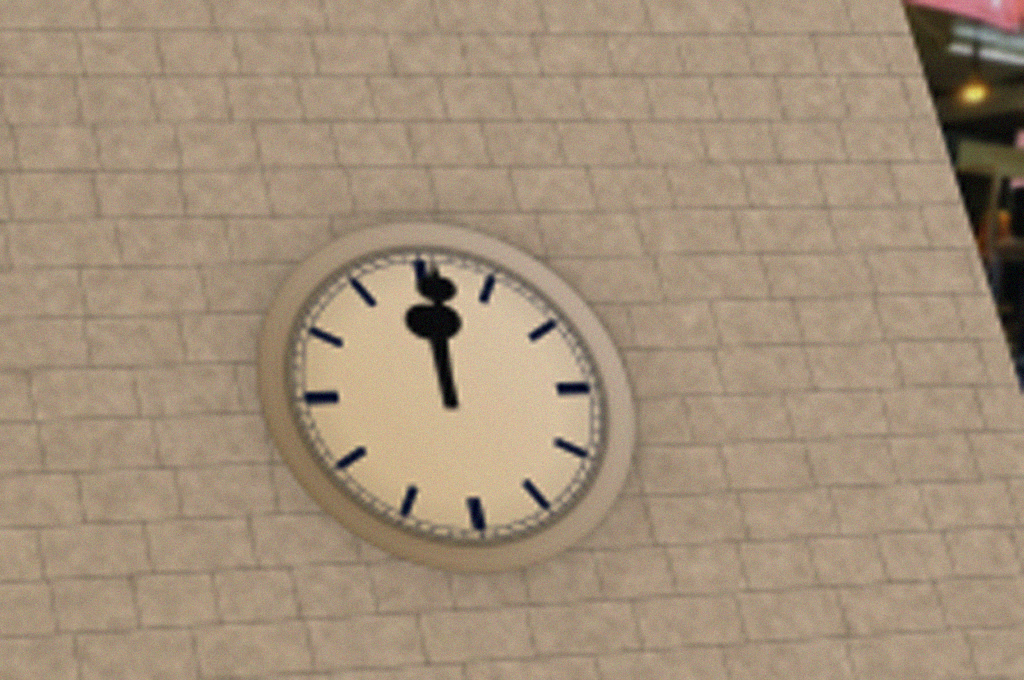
12:01
